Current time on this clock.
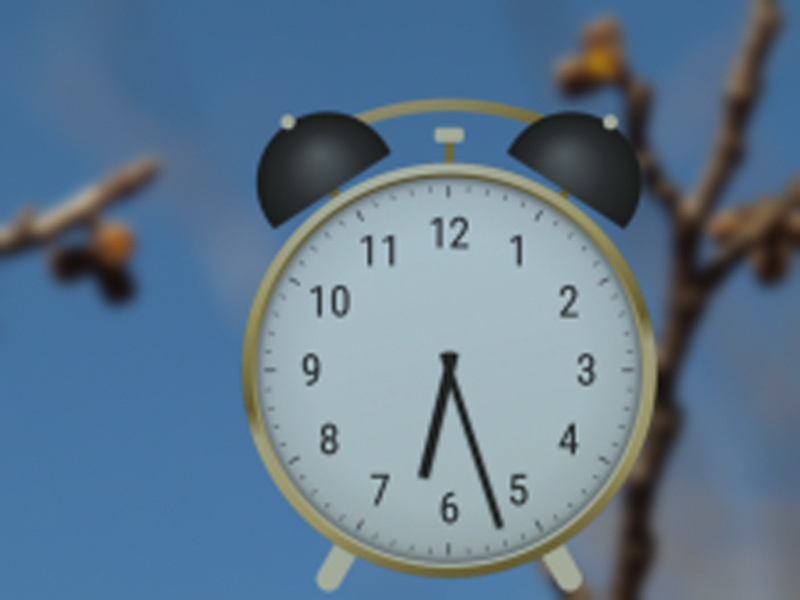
6:27
